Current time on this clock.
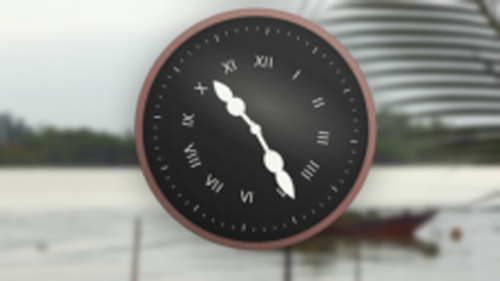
10:24
